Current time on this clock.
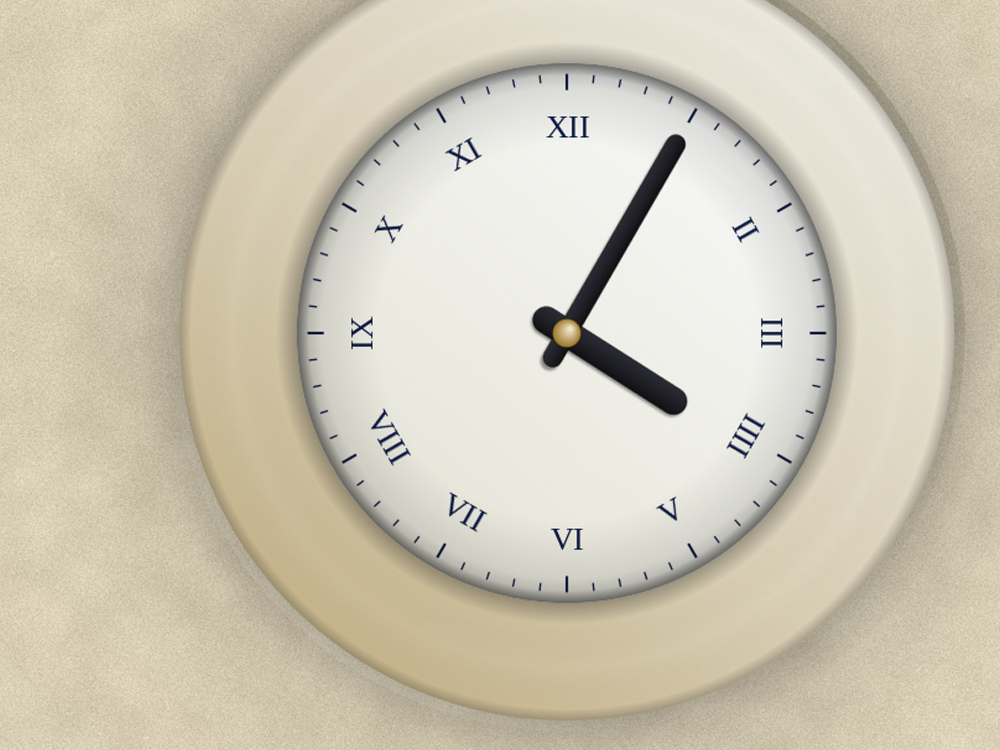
4:05
